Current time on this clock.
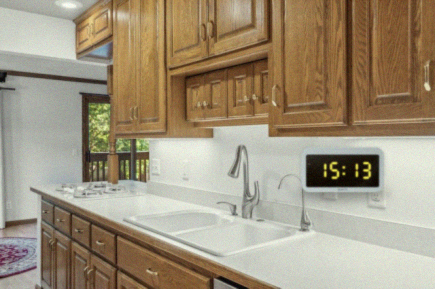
15:13
